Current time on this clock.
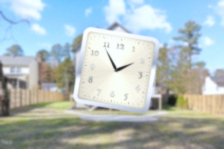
1:54
